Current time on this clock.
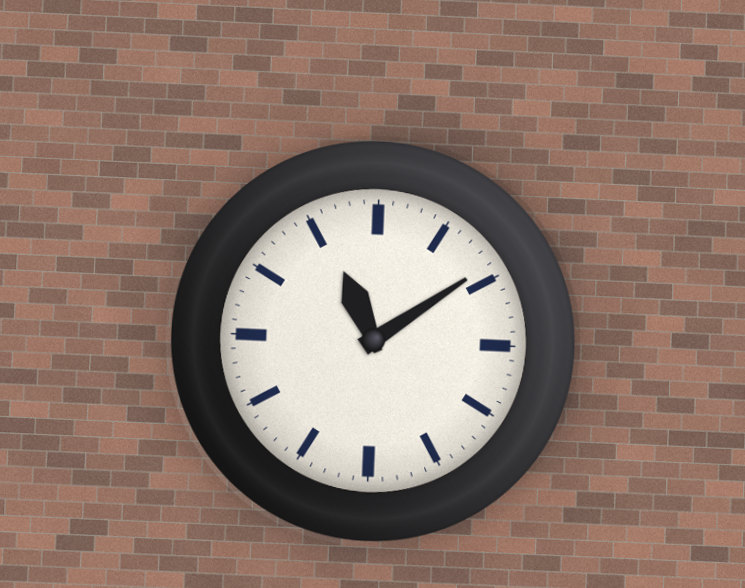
11:09
